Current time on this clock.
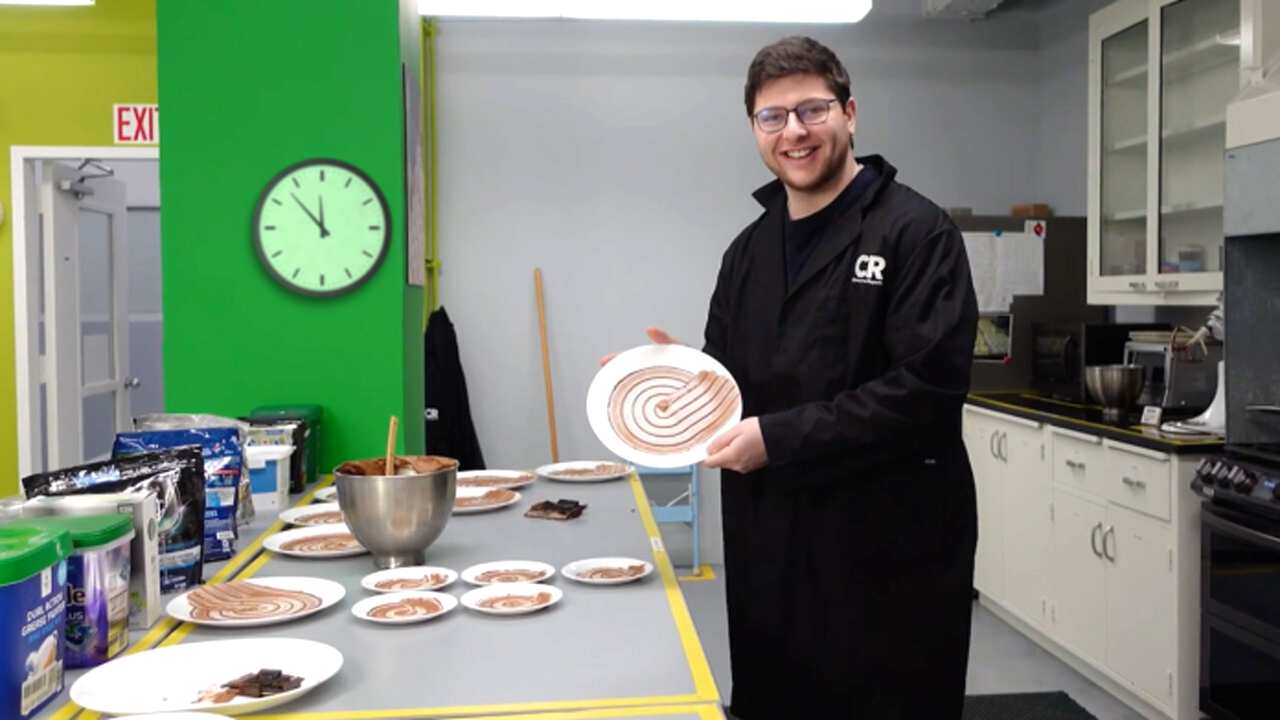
11:53
